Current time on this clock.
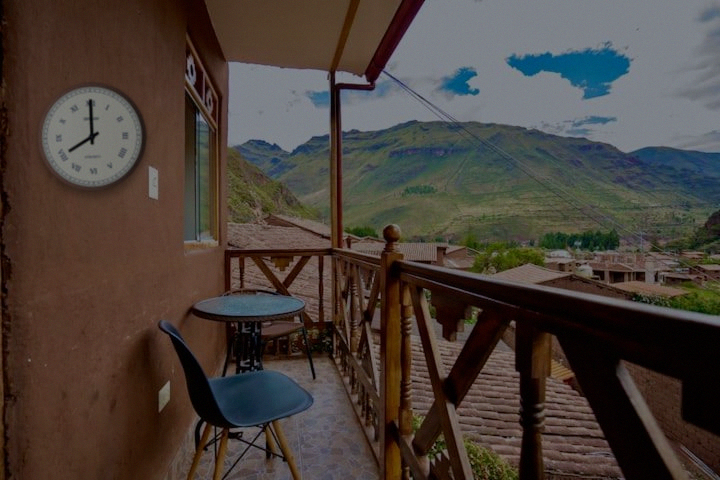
8:00
